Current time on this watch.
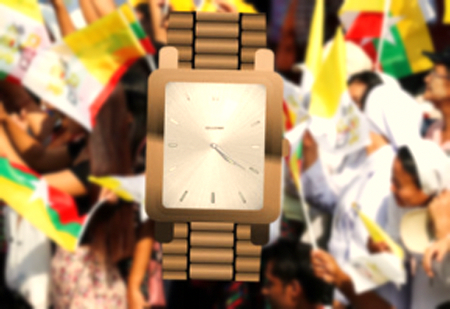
4:21
